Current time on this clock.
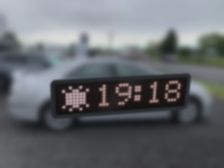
19:18
